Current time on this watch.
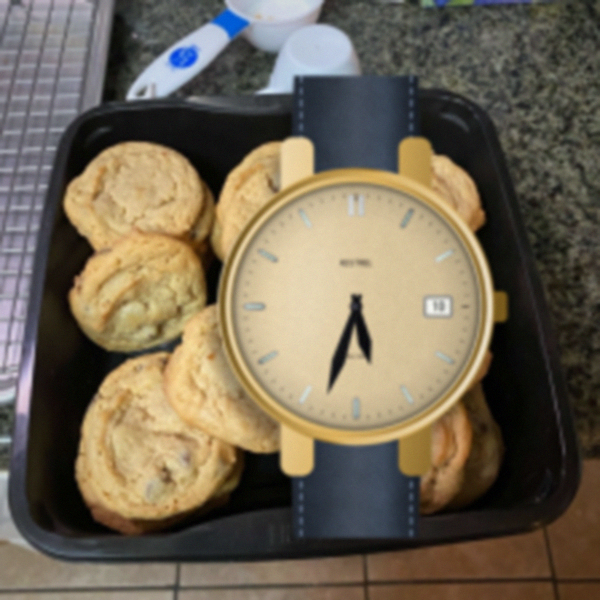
5:33
